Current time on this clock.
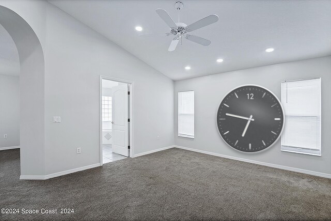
6:47
